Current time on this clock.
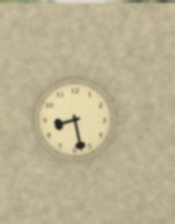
8:28
